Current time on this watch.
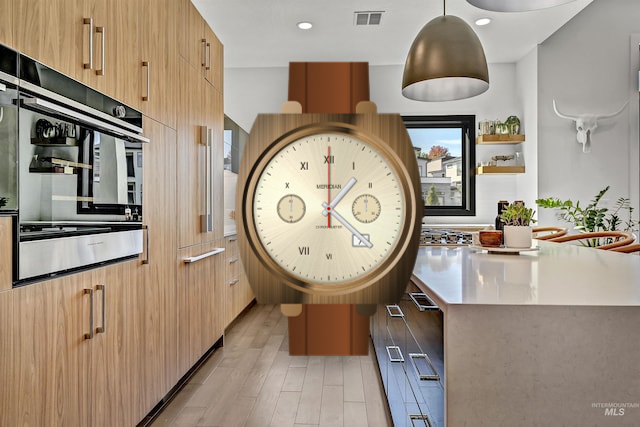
1:22
